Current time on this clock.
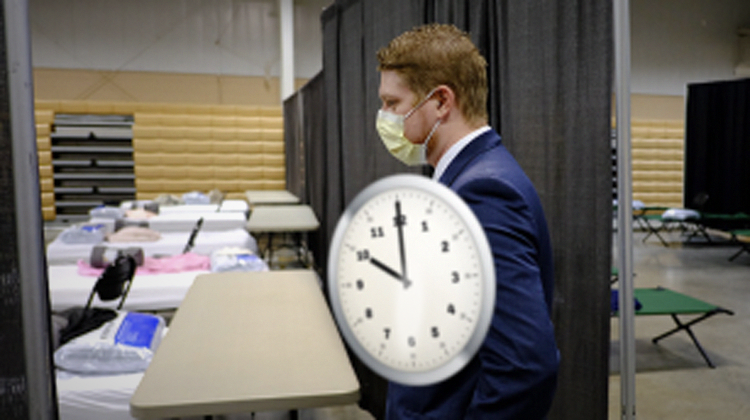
10:00
